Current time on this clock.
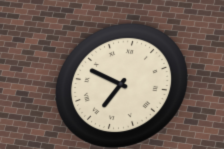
6:48
